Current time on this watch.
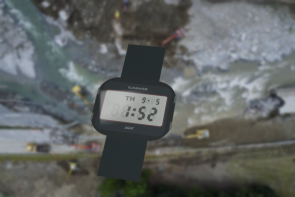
1:52
